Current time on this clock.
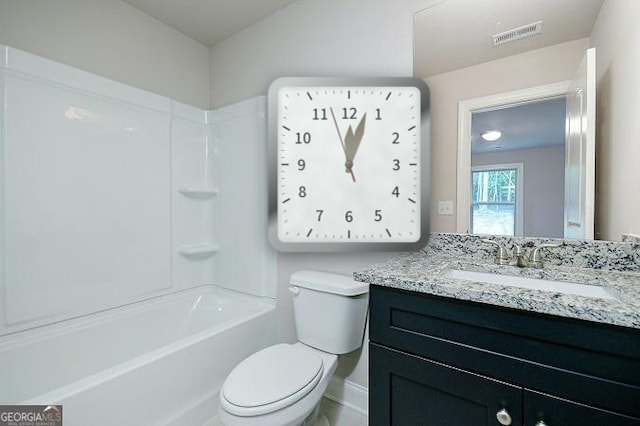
12:02:57
